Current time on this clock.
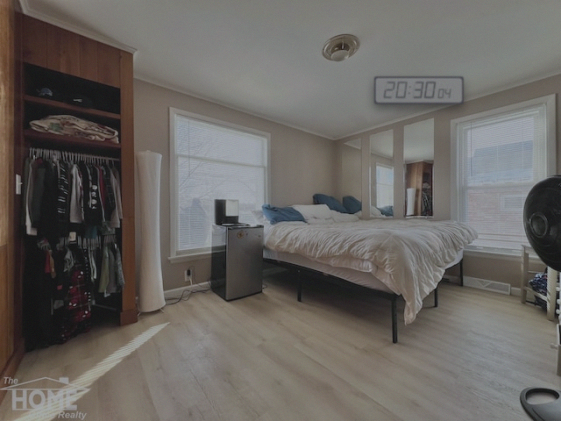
20:30:04
